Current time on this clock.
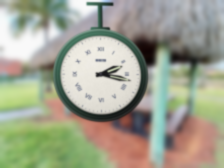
2:17
